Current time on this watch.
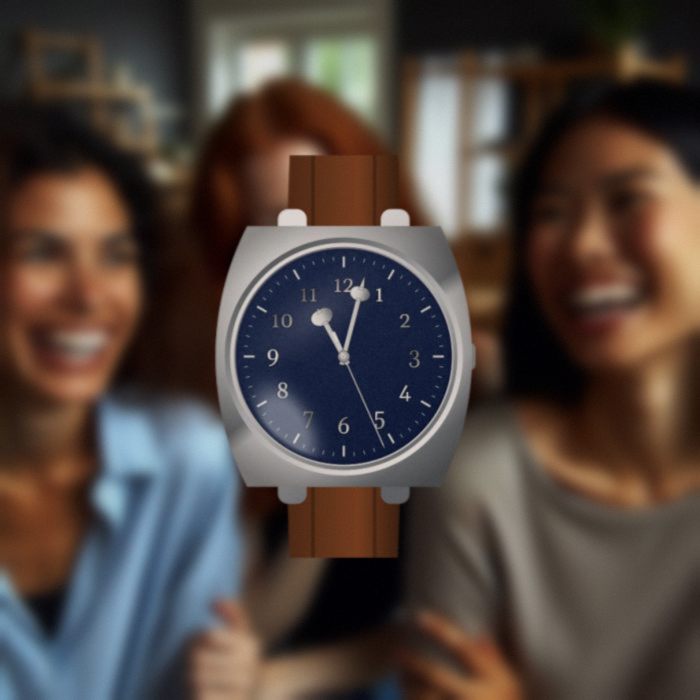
11:02:26
